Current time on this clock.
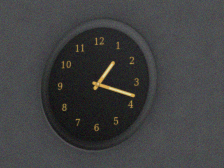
1:18
